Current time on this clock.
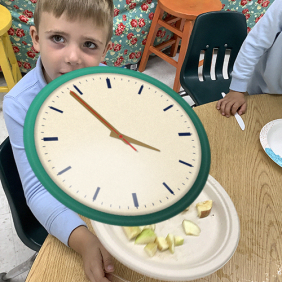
3:53:54
